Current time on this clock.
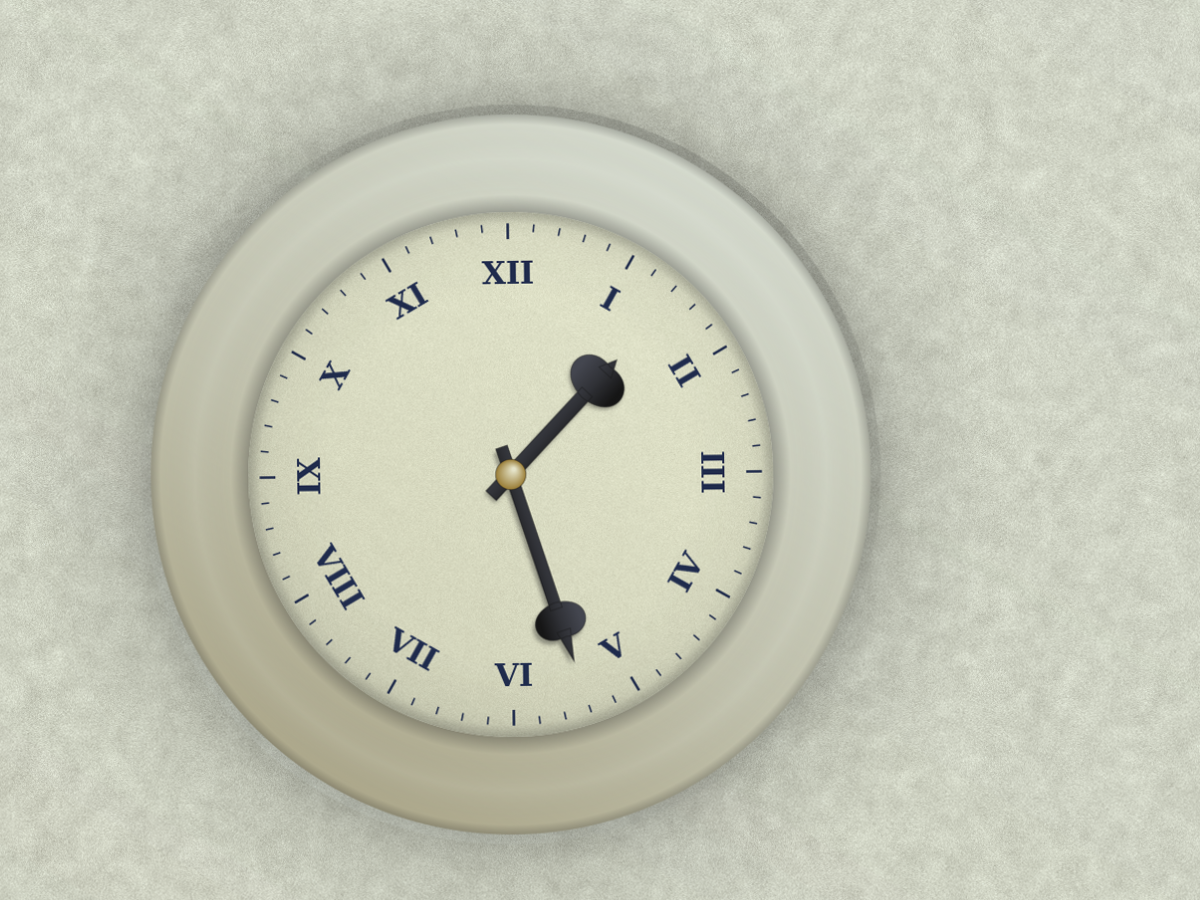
1:27
